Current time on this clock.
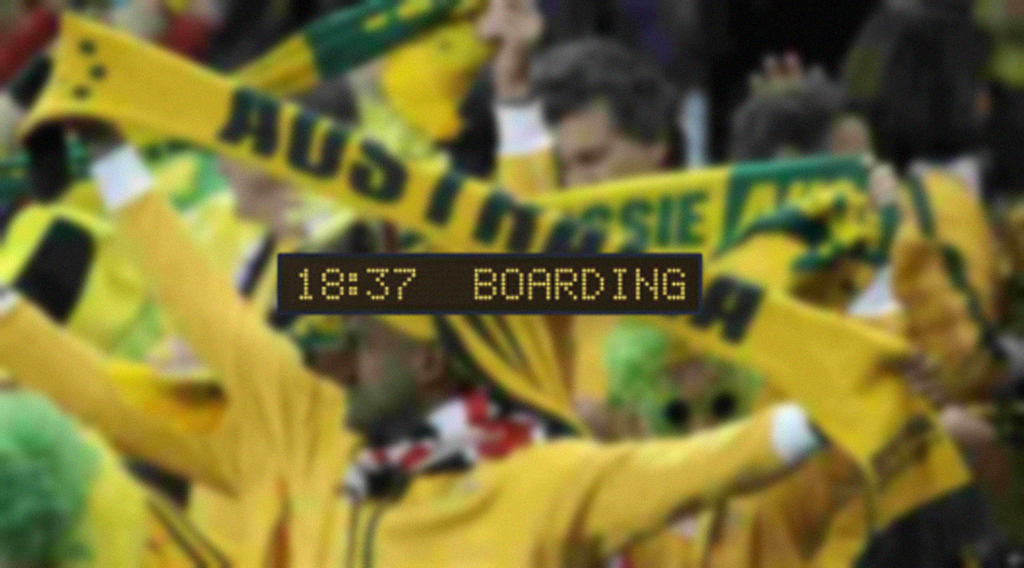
18:37
